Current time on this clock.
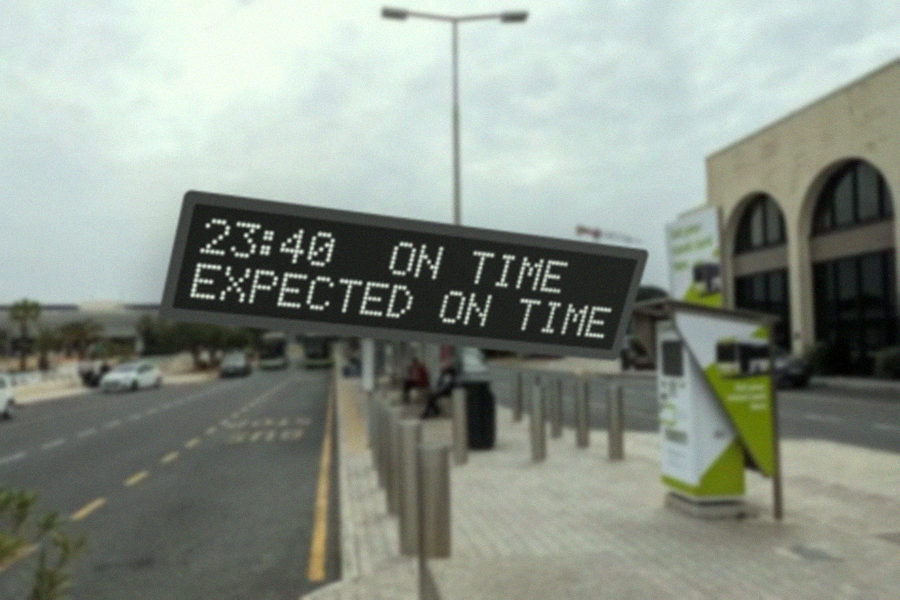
23:40
